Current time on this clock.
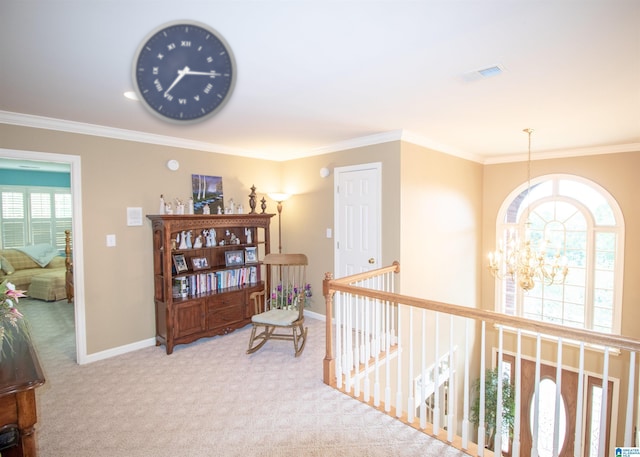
7:15
